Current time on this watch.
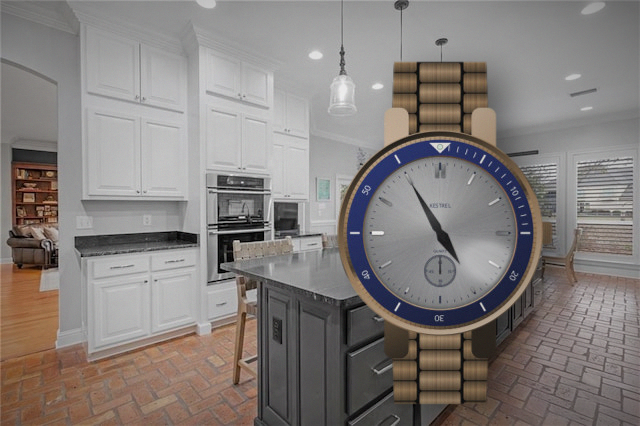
4:55
